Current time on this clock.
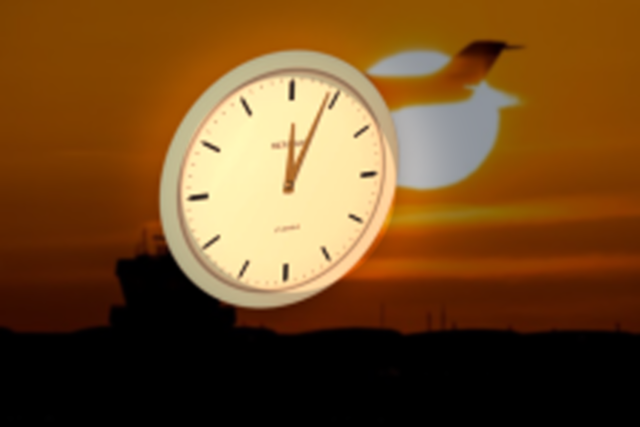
12:04
